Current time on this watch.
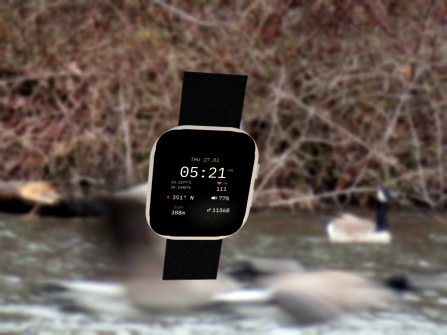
5:21
